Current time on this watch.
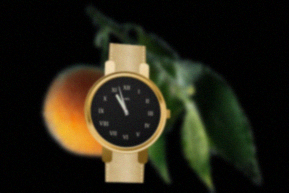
10:57
